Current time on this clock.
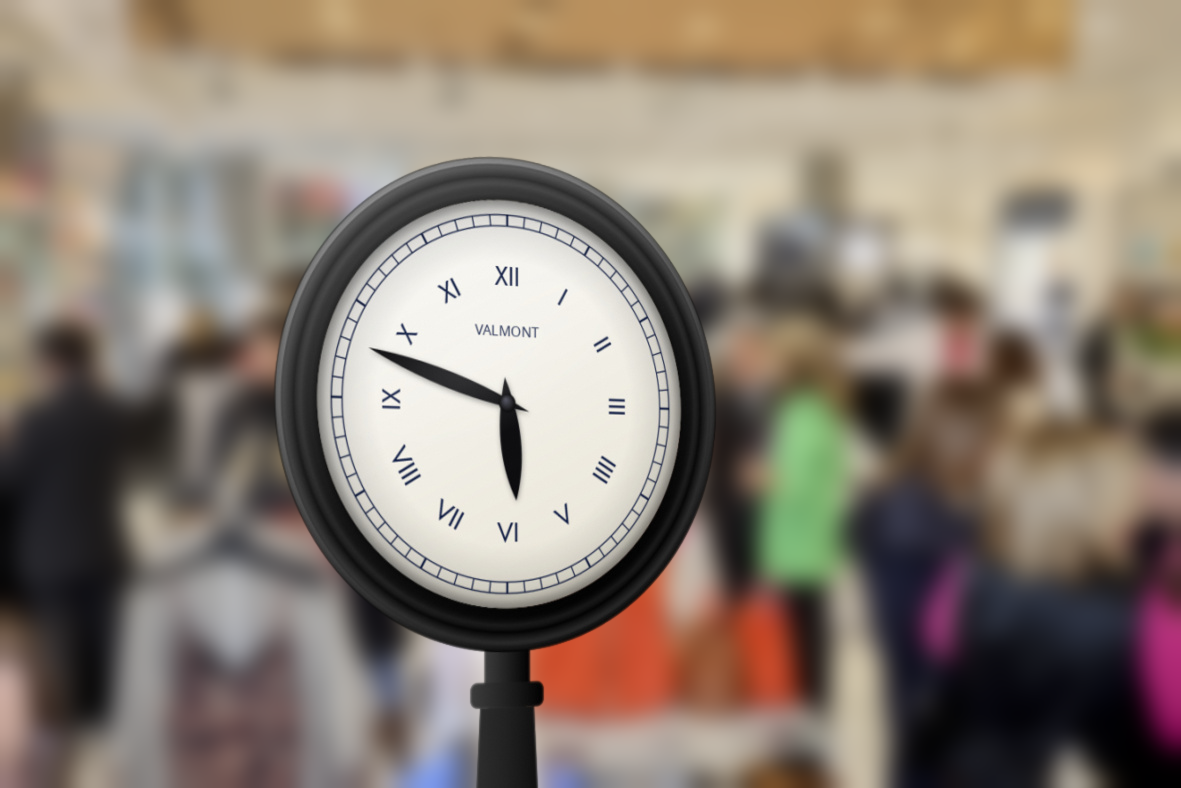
5:48
